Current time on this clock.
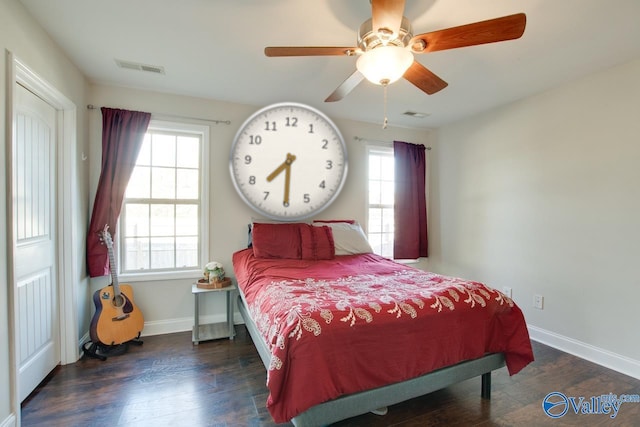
7:30
